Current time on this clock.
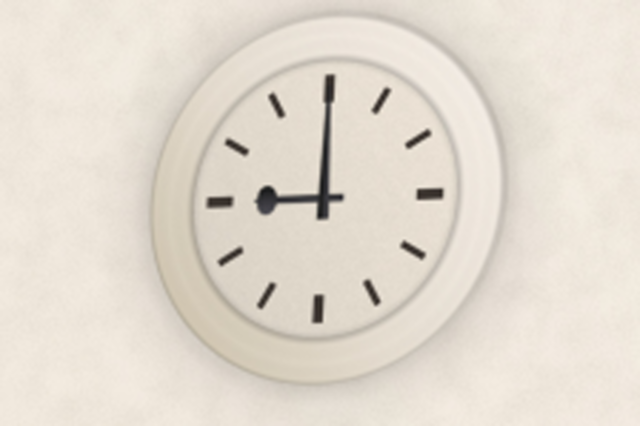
9:00
